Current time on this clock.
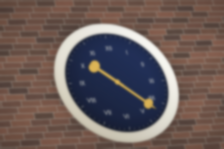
10:22
